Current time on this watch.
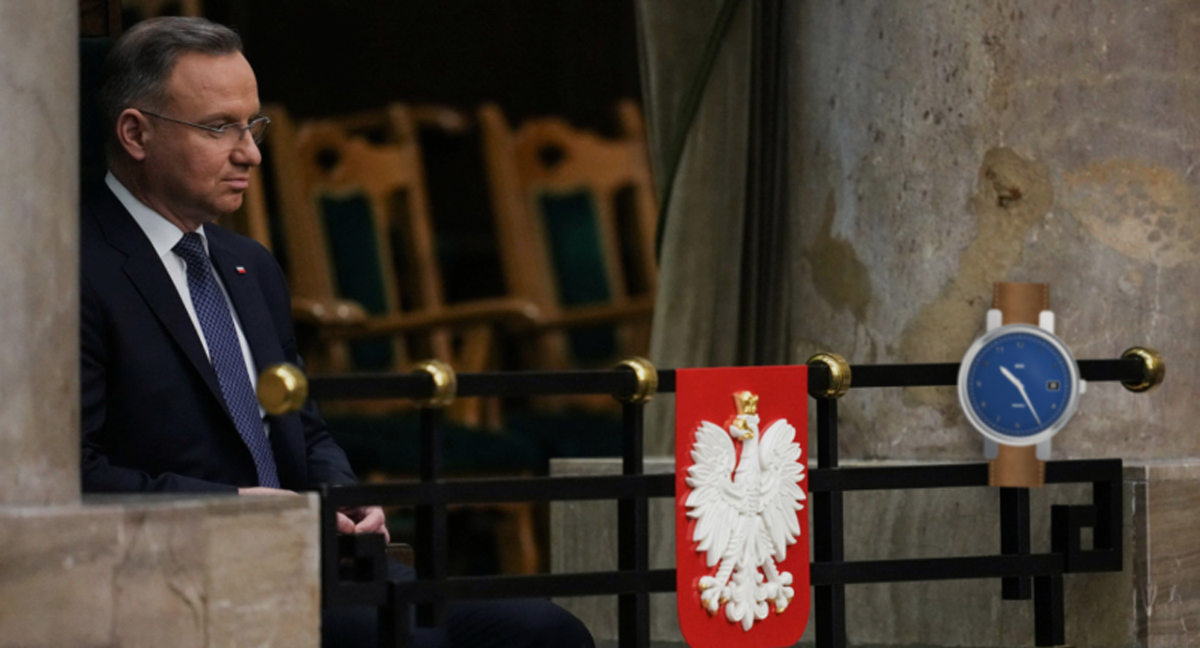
10:25
